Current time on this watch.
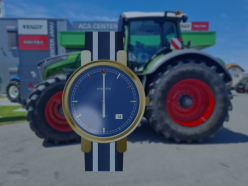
6:00
